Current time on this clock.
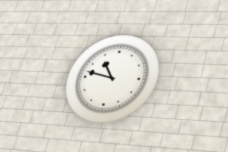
10:47
